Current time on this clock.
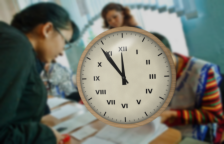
11:54
